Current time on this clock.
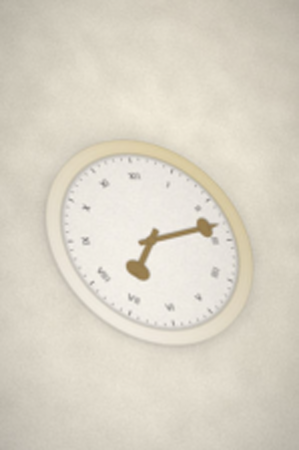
7:13
